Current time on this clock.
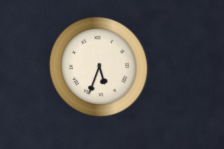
5:34
